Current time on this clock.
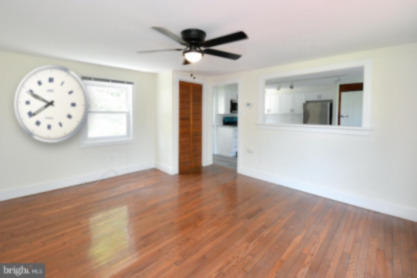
7:49
